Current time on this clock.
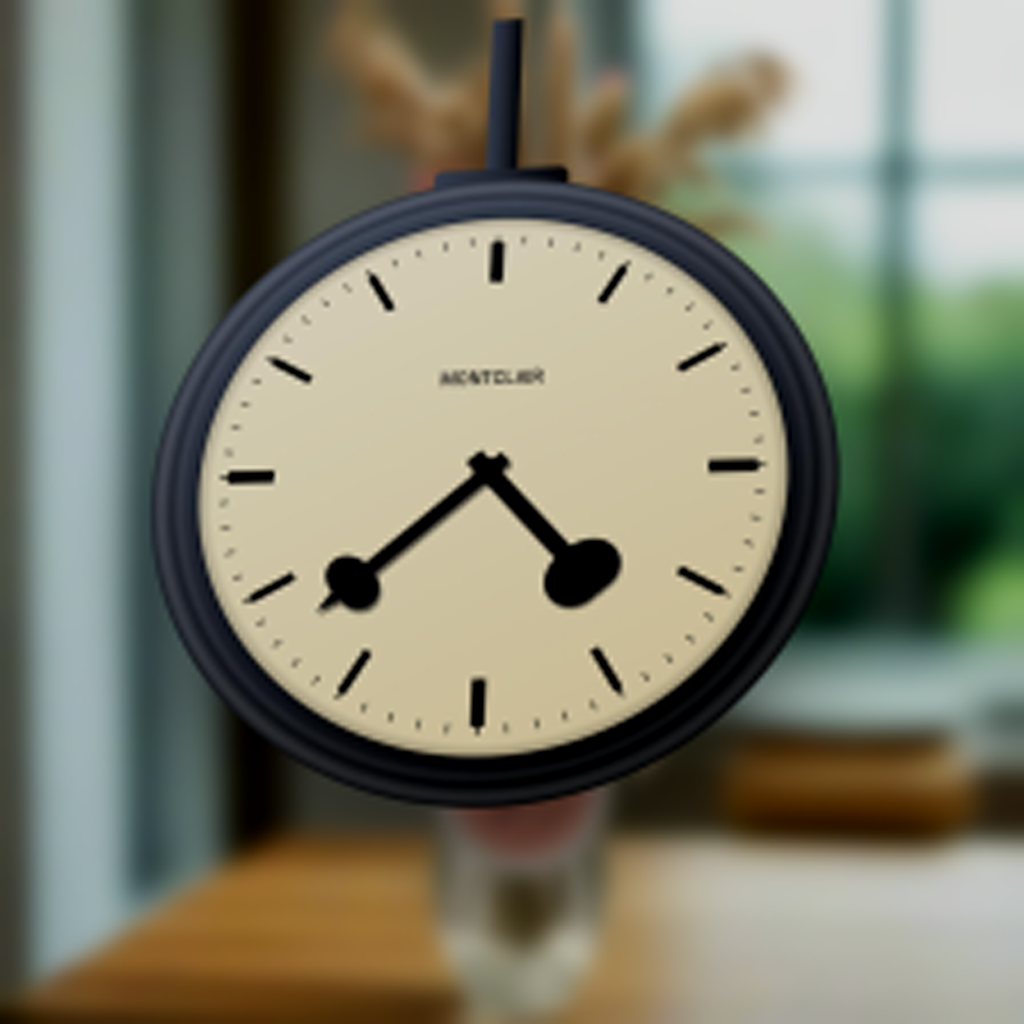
4:38
